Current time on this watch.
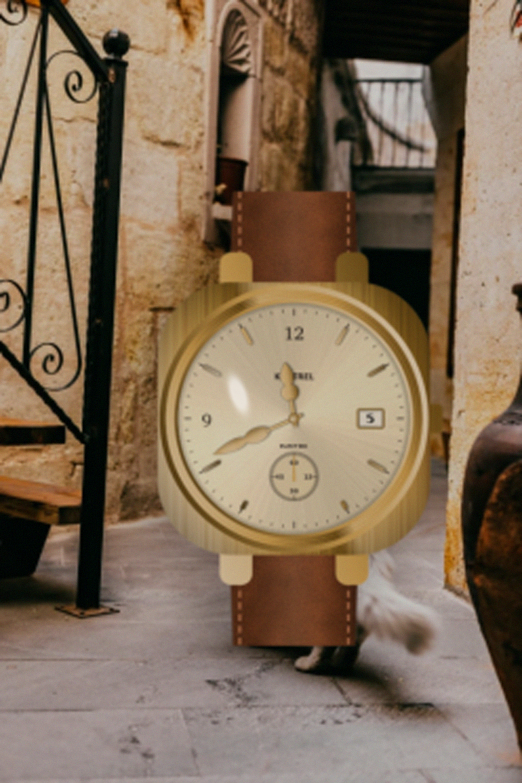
11:41
